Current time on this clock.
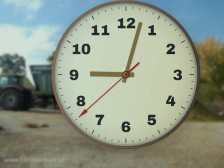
9:02:38
